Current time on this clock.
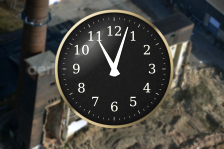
11:03
